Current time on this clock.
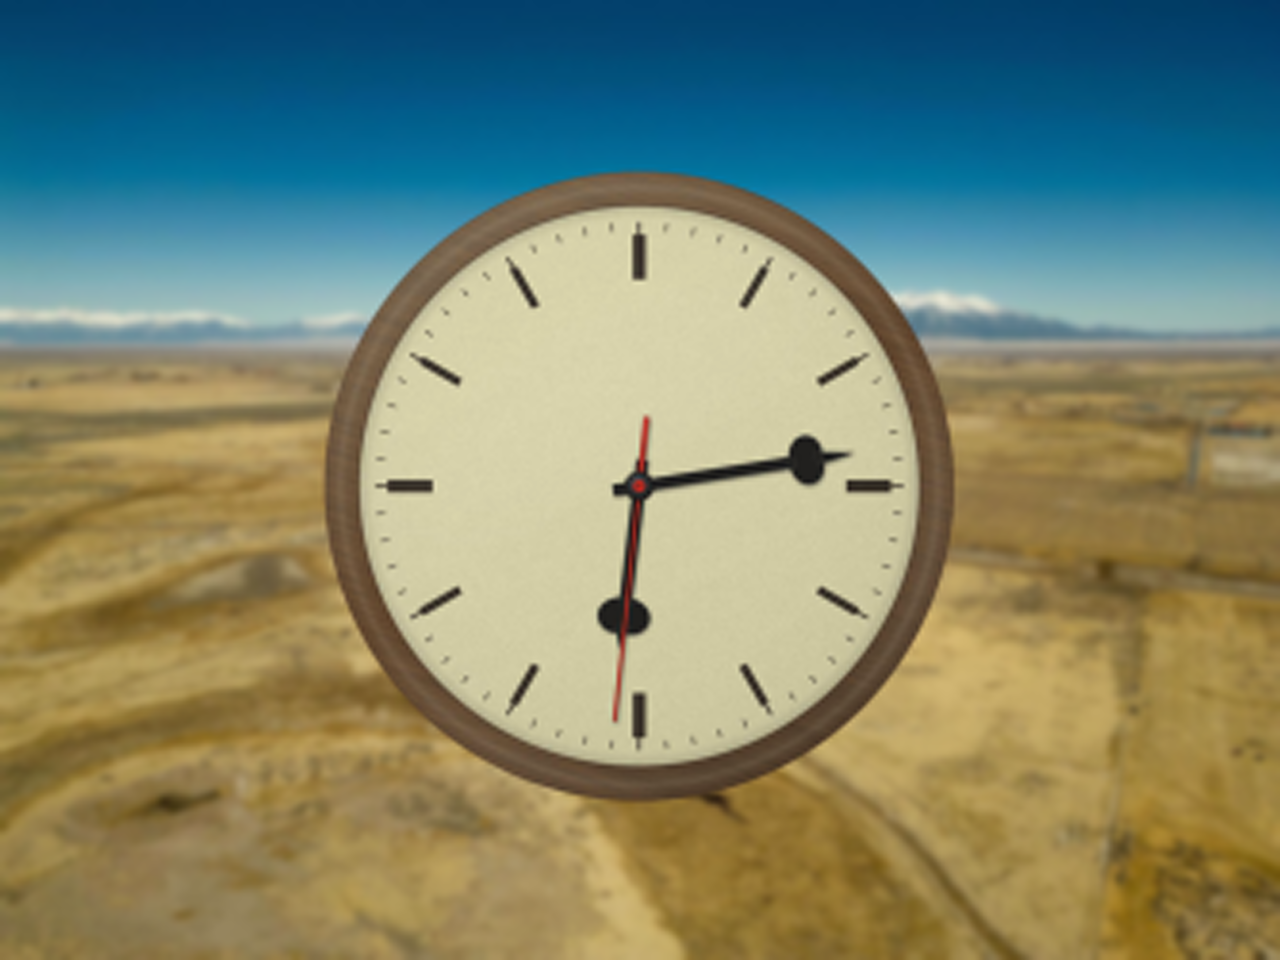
6:13:31
